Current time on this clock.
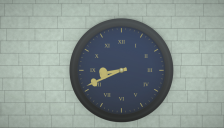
8:41
